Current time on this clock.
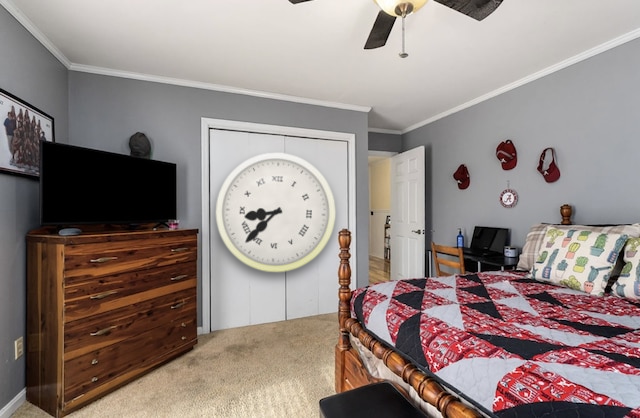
8:37
